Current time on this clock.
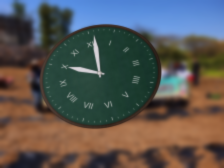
10:01
